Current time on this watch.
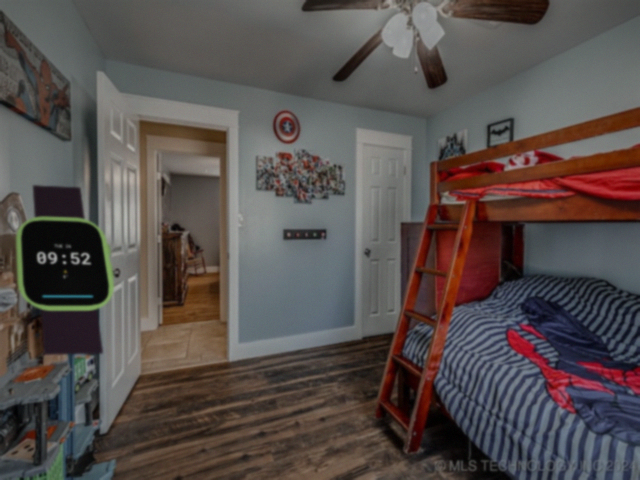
9:52
